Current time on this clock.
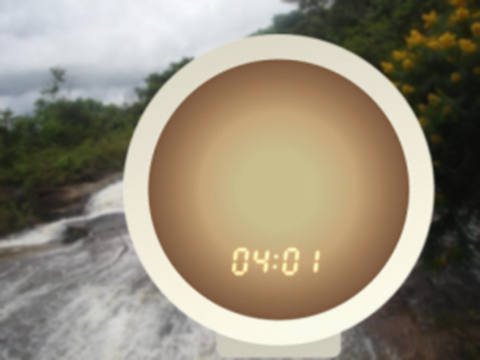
4:01
